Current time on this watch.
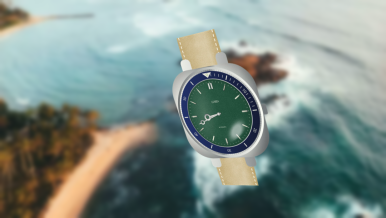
8:42
